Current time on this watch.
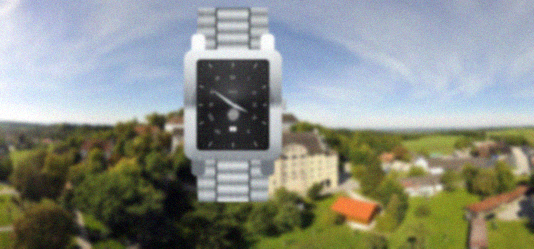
3:51
